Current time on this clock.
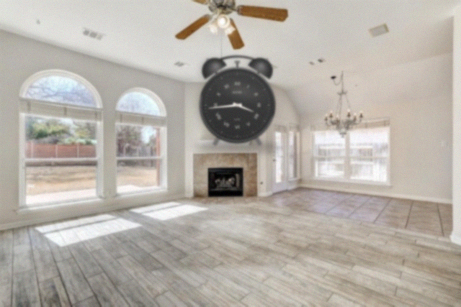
3:44
